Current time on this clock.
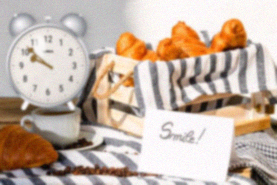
9:52
